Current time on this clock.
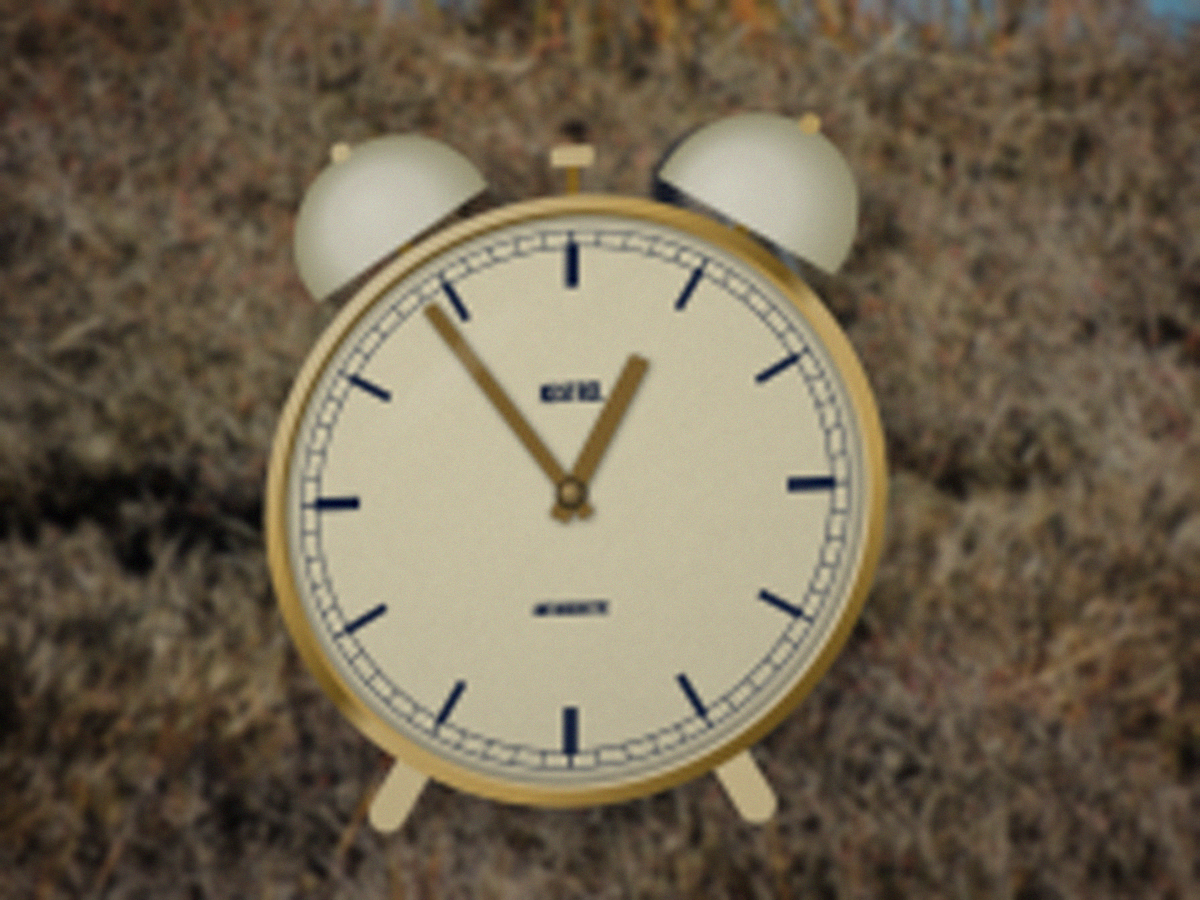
12:54
